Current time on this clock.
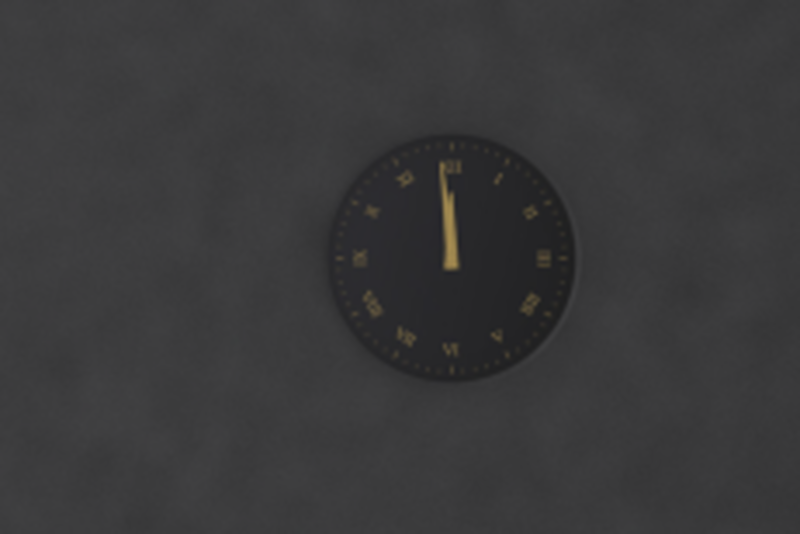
11:59
